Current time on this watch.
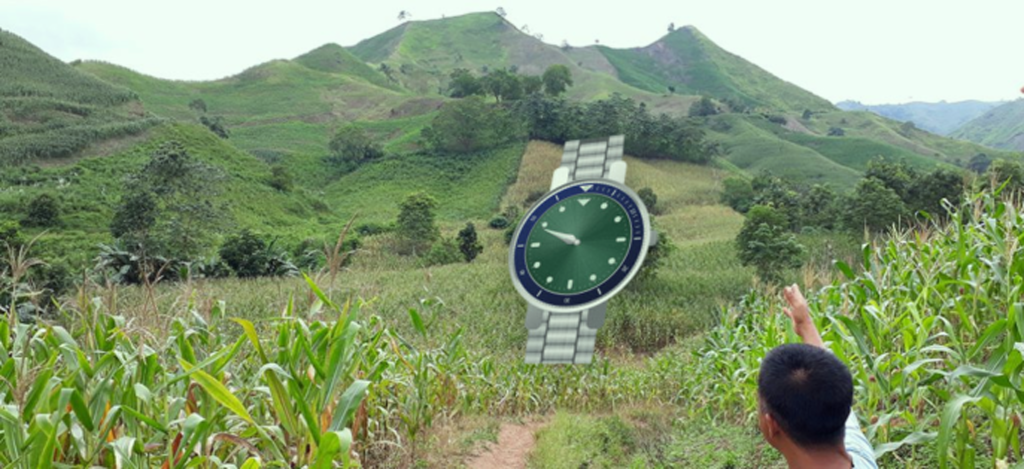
9:49
